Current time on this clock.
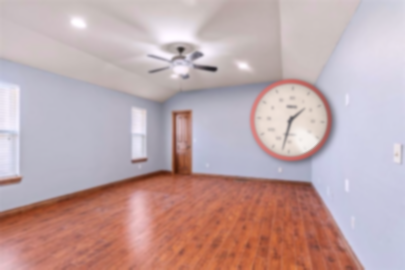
1:32
